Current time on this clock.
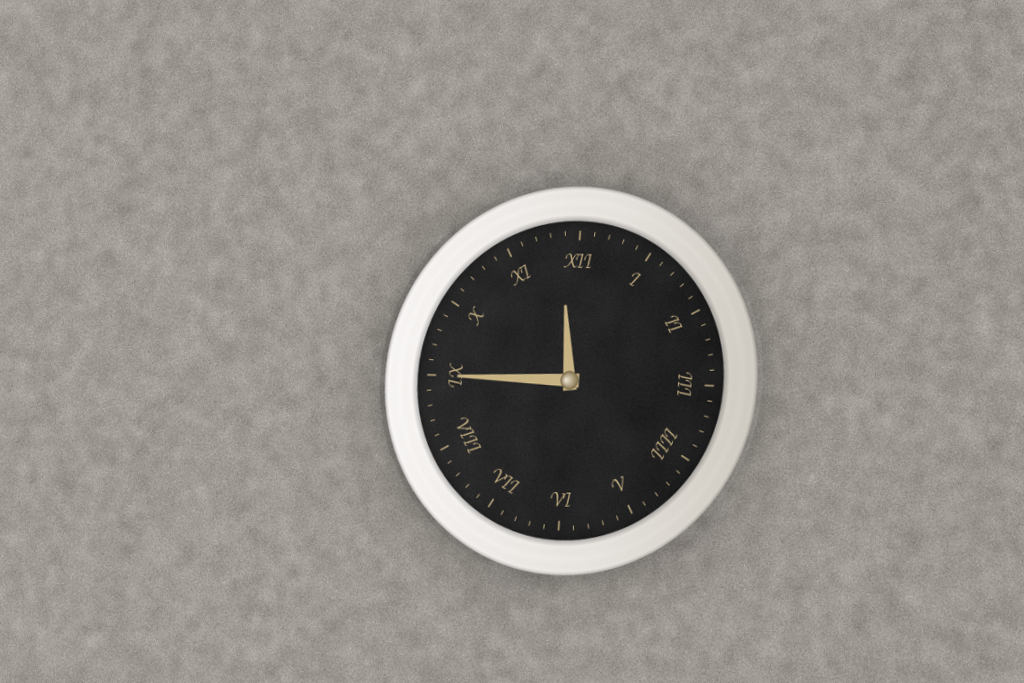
11:45
